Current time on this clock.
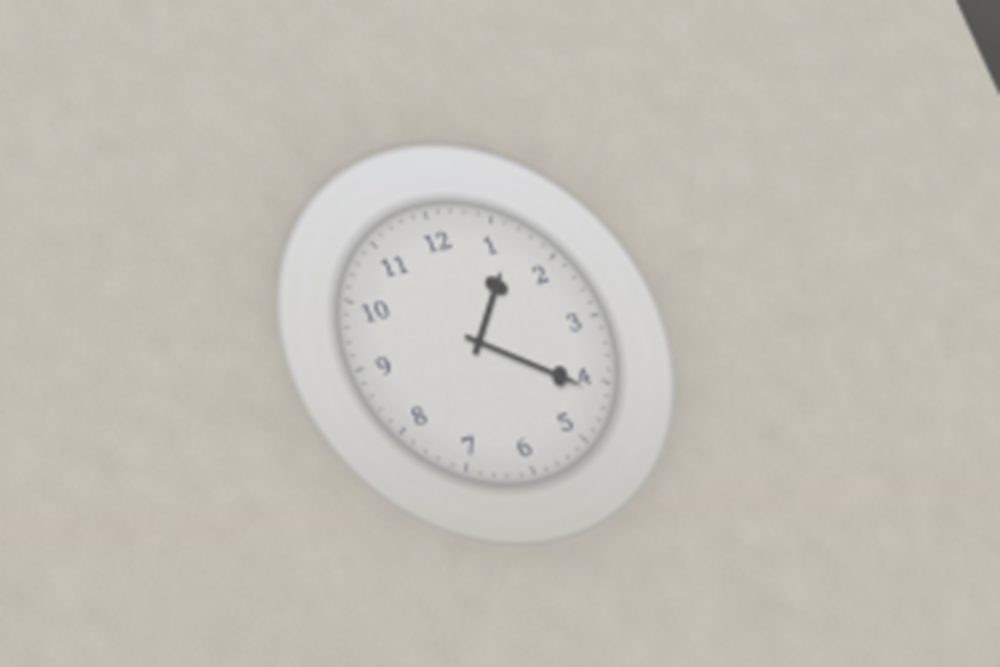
1:21
